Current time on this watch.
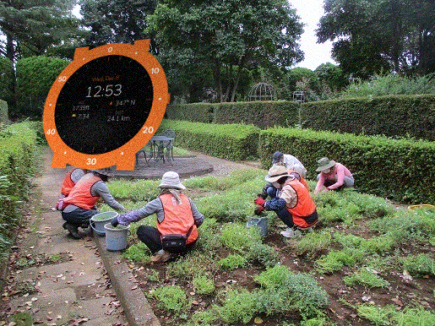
12:53
